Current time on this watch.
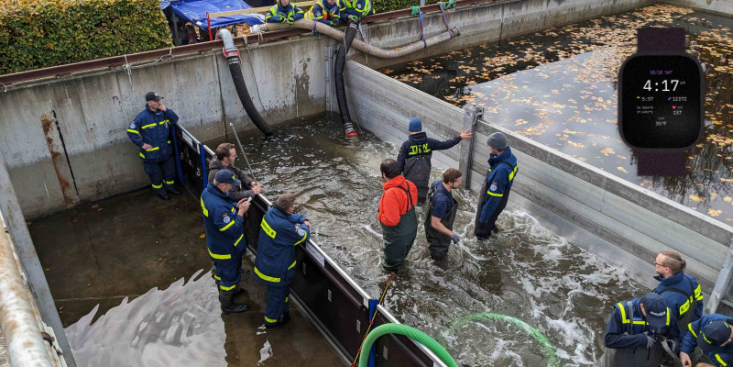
4:17
